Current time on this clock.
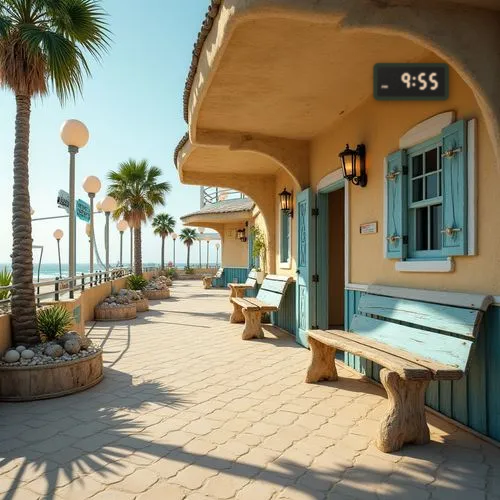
9:55
